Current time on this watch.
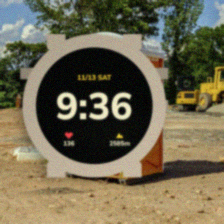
9:36
